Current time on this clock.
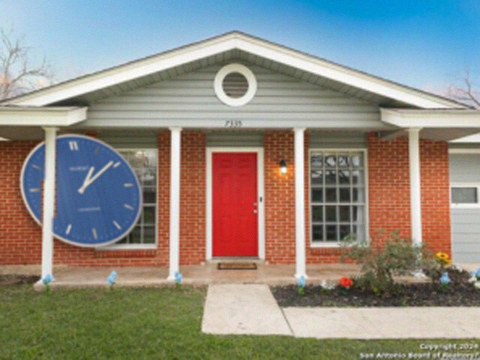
1:09
